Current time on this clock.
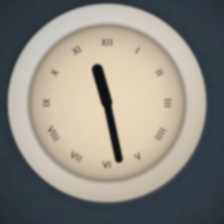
11:28
